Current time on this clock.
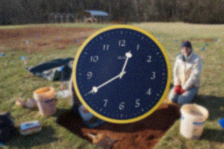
12:40
